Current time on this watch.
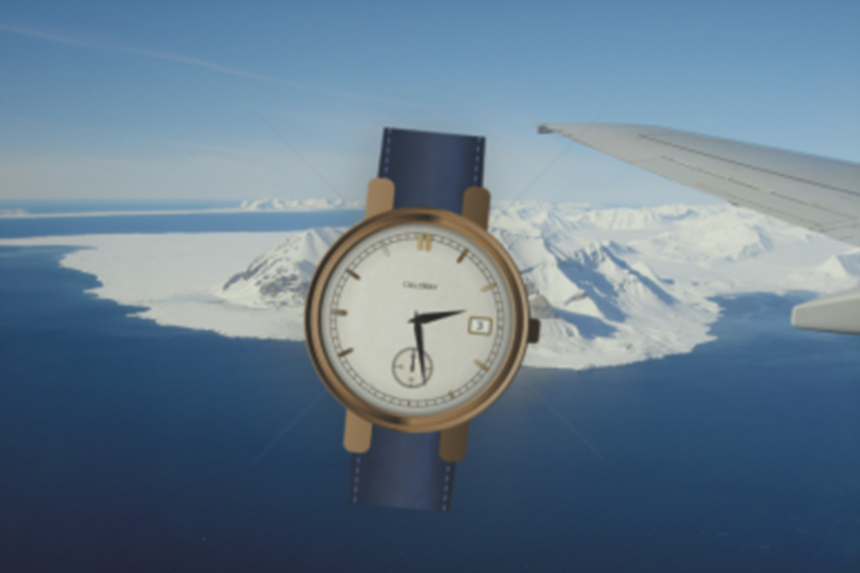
2:28
